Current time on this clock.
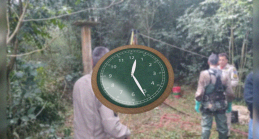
12:26
